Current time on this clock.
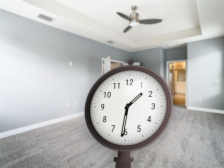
1:31
